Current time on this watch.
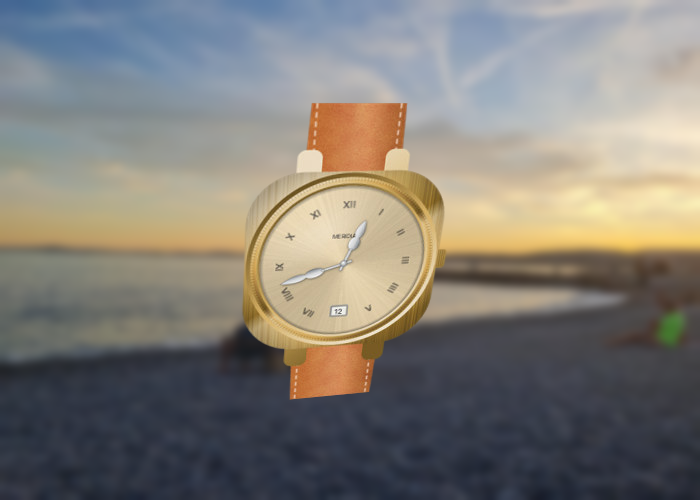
12:42
